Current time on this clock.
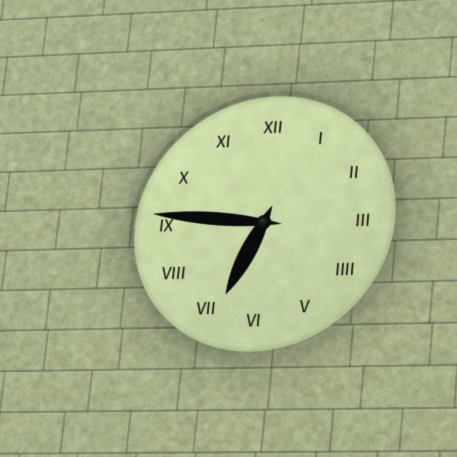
6:46
